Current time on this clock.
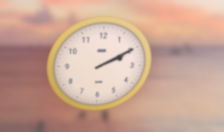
2:10
